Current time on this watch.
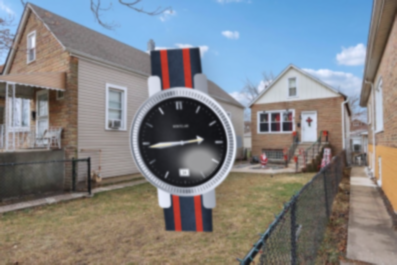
2:44
